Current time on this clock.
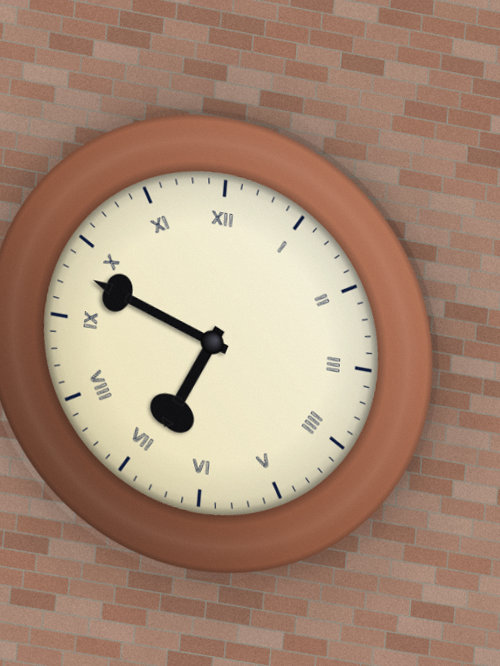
6:48
